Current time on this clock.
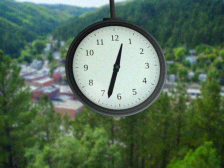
12:33
